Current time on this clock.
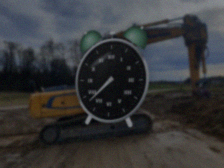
7:38
